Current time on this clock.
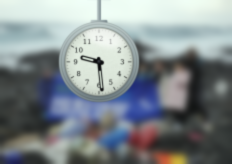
9:29
